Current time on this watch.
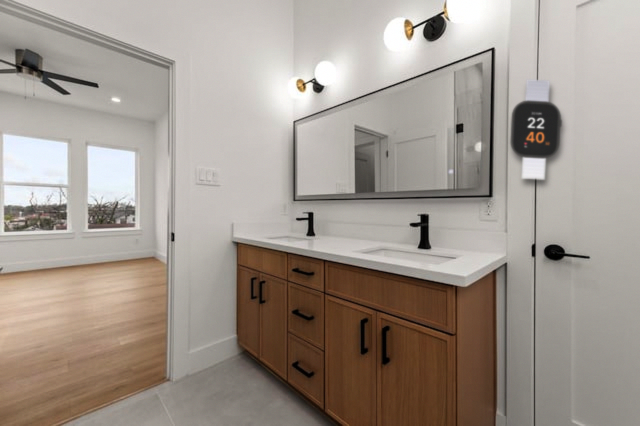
22:40
